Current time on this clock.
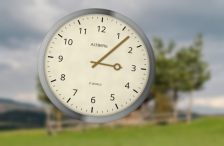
3:07
